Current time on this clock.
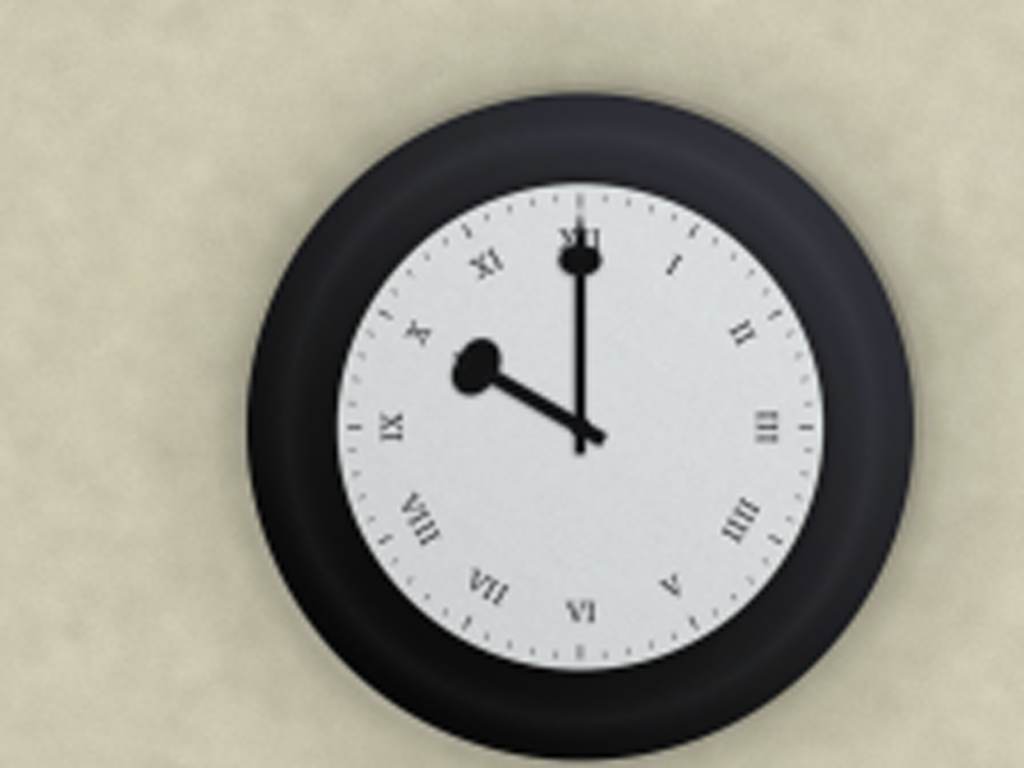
10:00
